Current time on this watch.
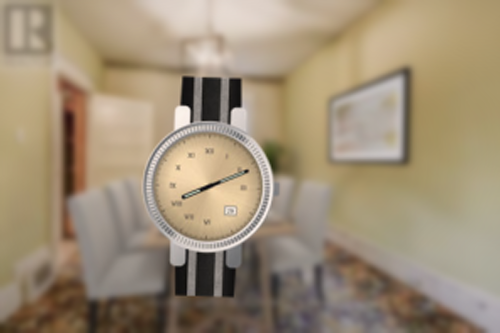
8:11
